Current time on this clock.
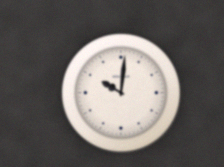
10:01
